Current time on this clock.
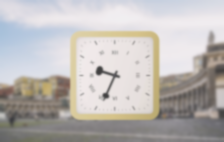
9:34
